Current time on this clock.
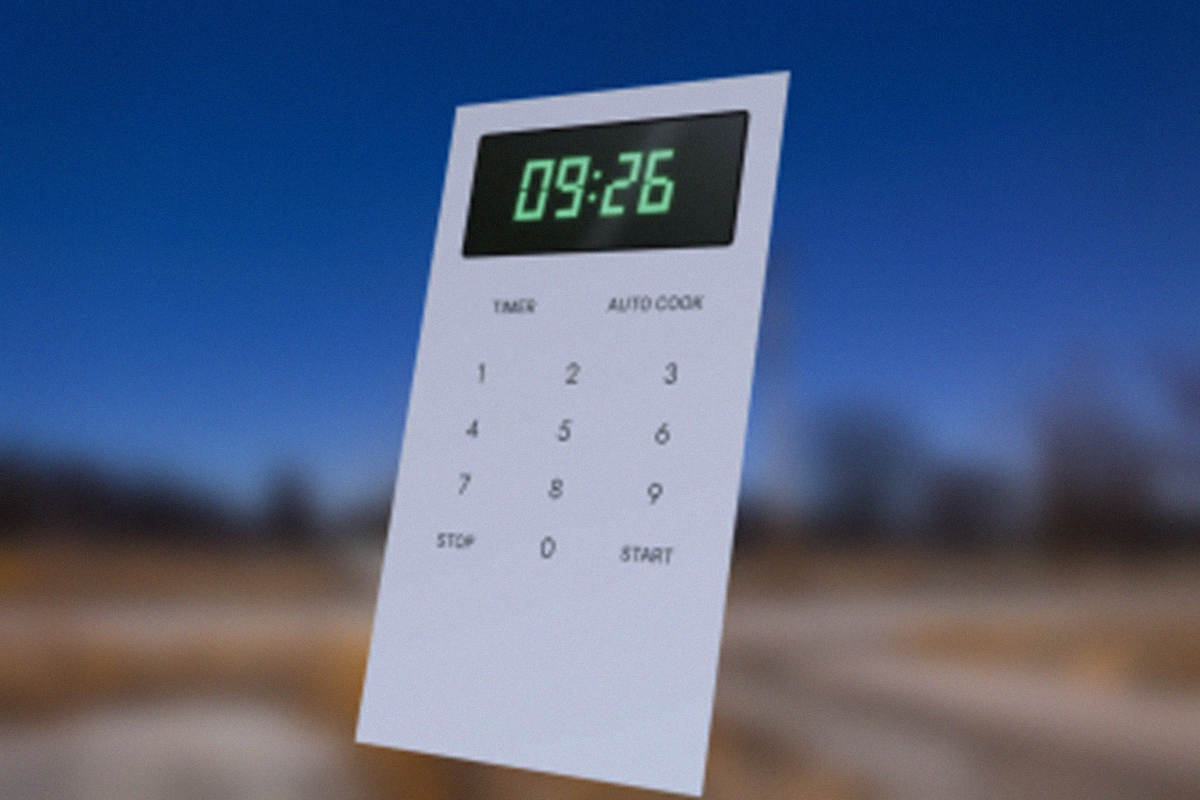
9:26
